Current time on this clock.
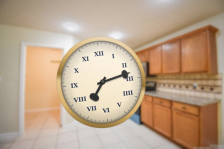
7:13
